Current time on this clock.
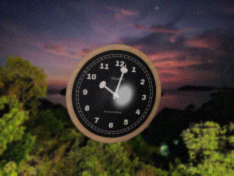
10:02
